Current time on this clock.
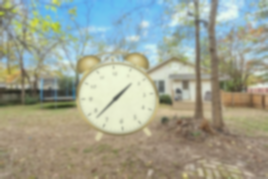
1:38
